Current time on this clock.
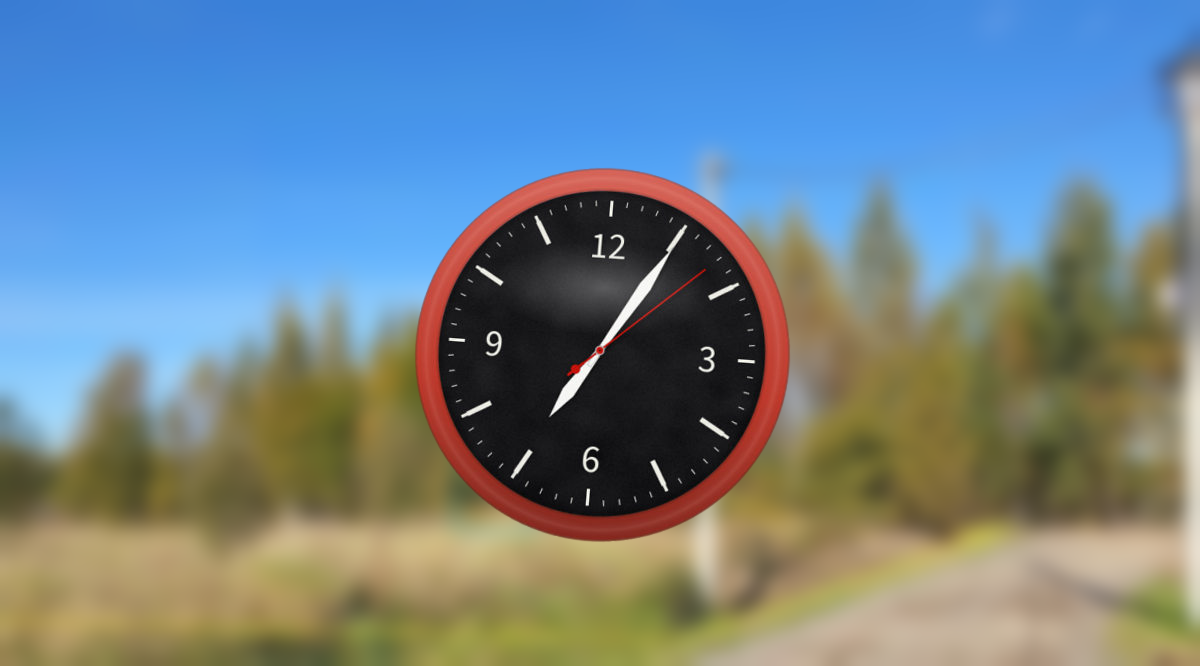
7:05:08
